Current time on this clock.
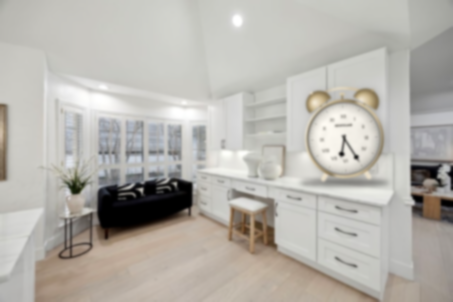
6:25
